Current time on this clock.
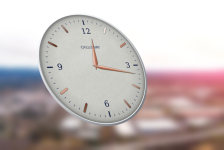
12:17
